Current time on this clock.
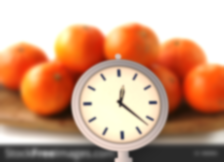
12:22
